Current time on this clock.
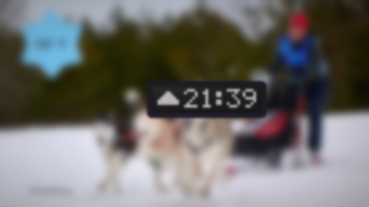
21:39
